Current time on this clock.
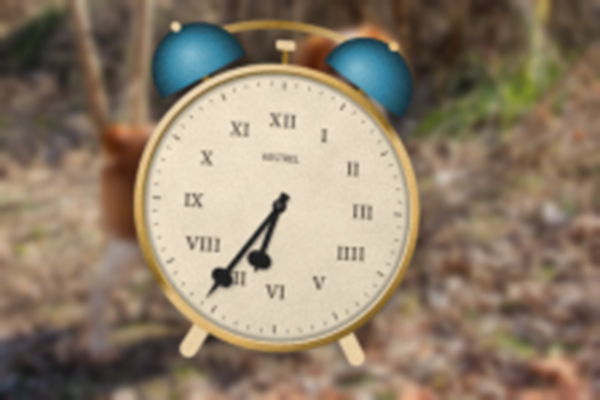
6:36
